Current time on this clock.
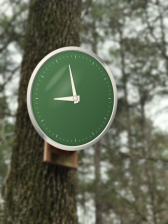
8:58
